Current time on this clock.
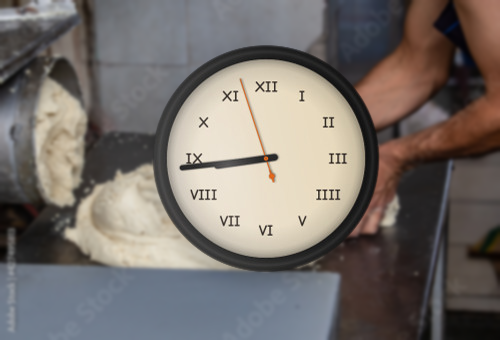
8:43:57
